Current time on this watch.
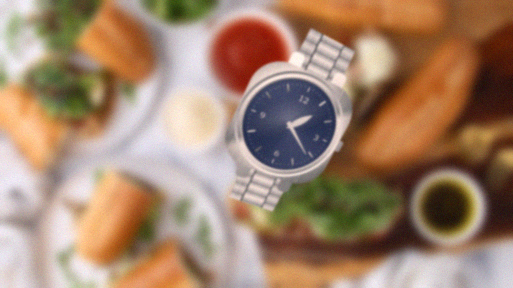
1:21
